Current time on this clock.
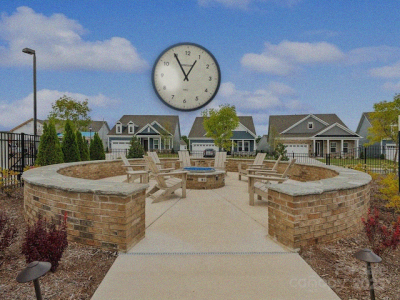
12:55
